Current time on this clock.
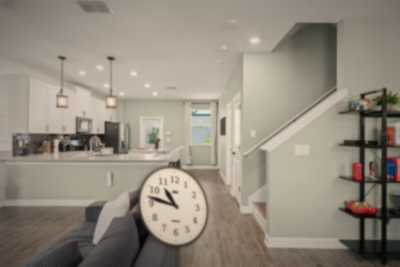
10:47
